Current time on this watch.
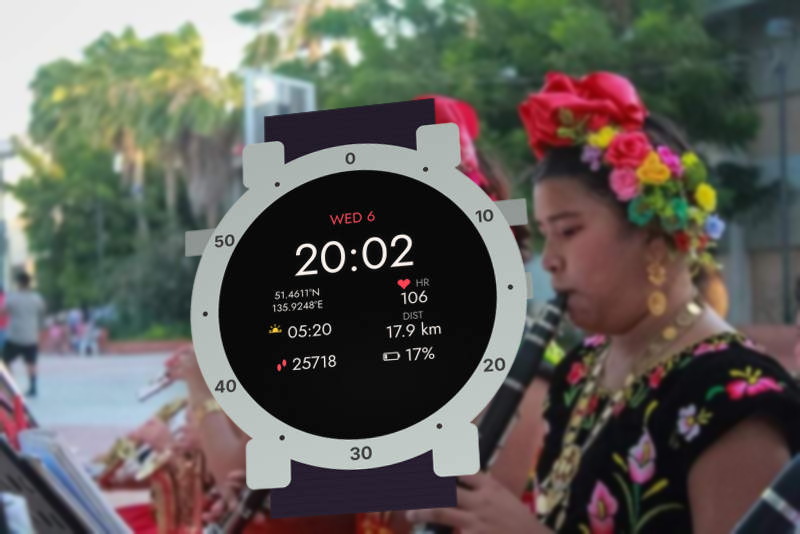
20:02
